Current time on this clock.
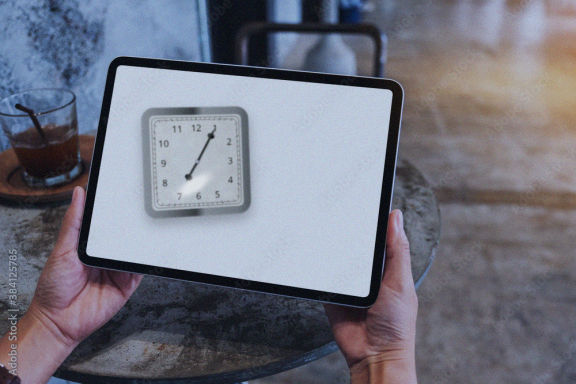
7:05
